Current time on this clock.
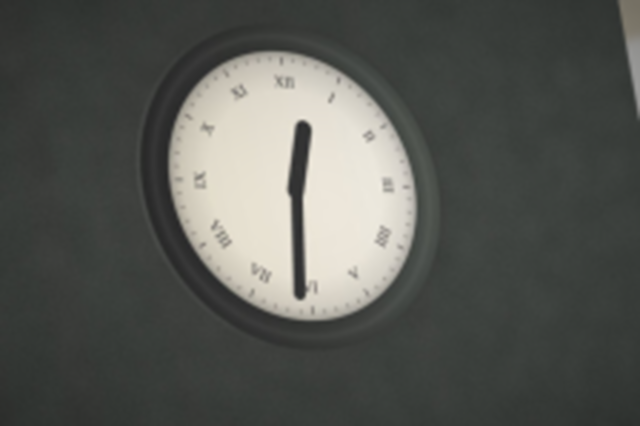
12:31
